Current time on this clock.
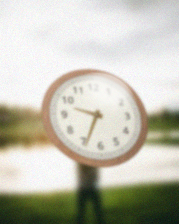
9:34
